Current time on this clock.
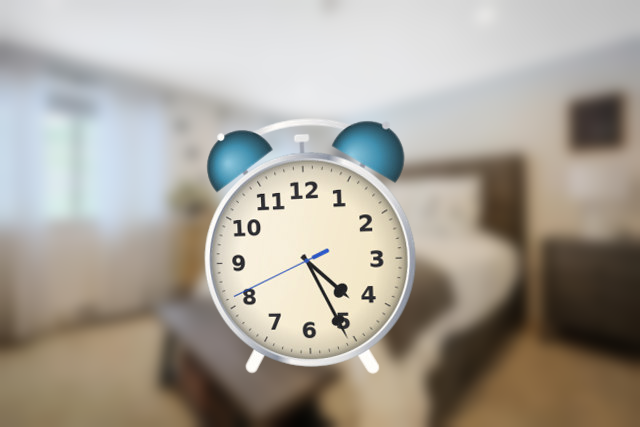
4:25:41
